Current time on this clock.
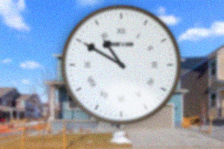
10:50
